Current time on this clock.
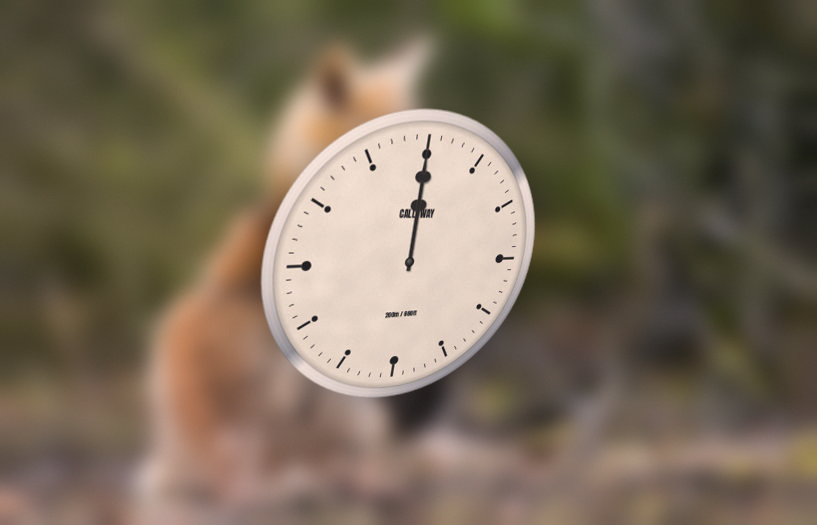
12:00
